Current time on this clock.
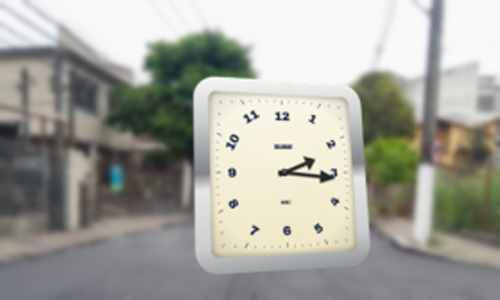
2:16
